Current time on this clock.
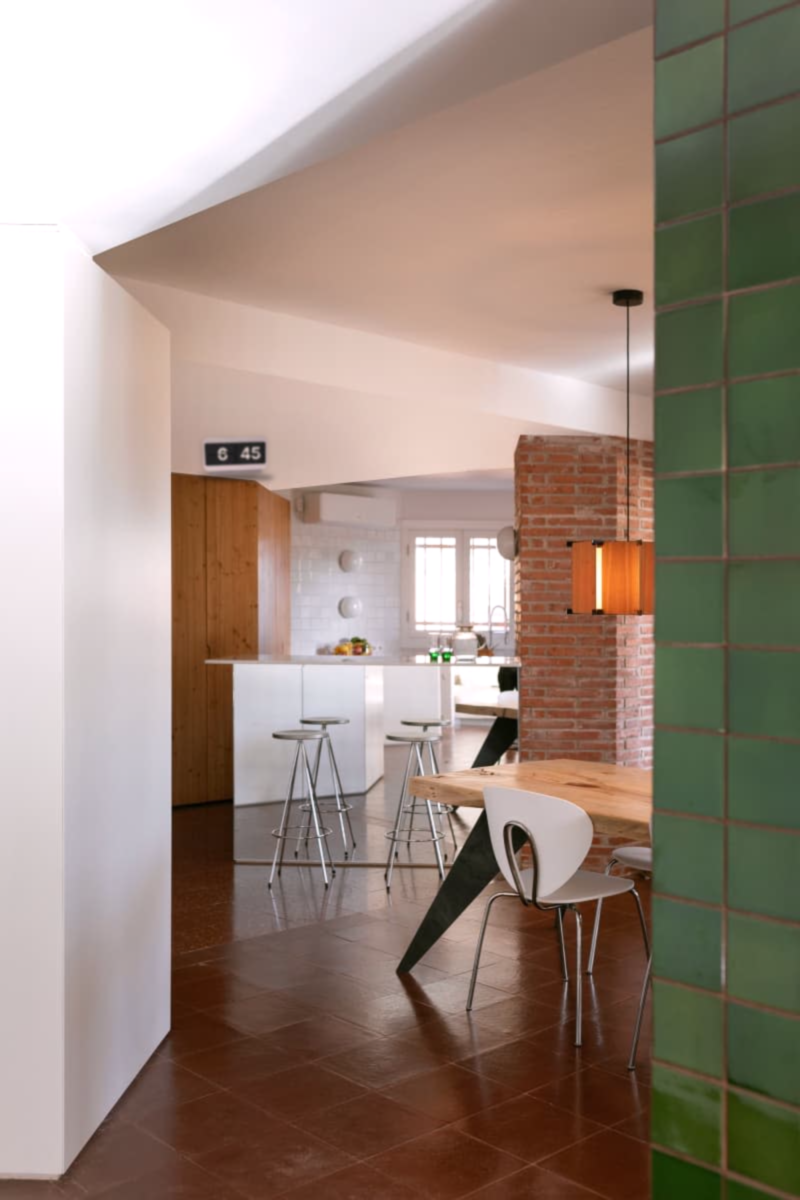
6:45
